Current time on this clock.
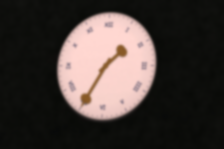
1:35
